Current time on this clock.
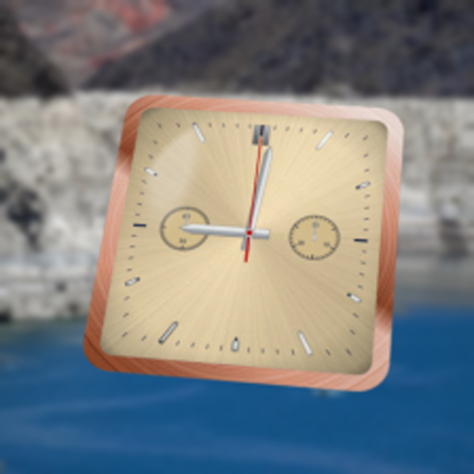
9:01
